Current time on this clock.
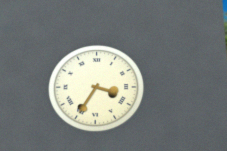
3:35
